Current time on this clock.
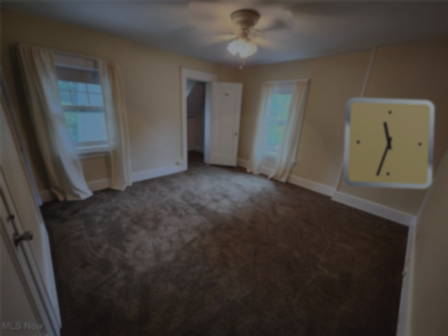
11:33
